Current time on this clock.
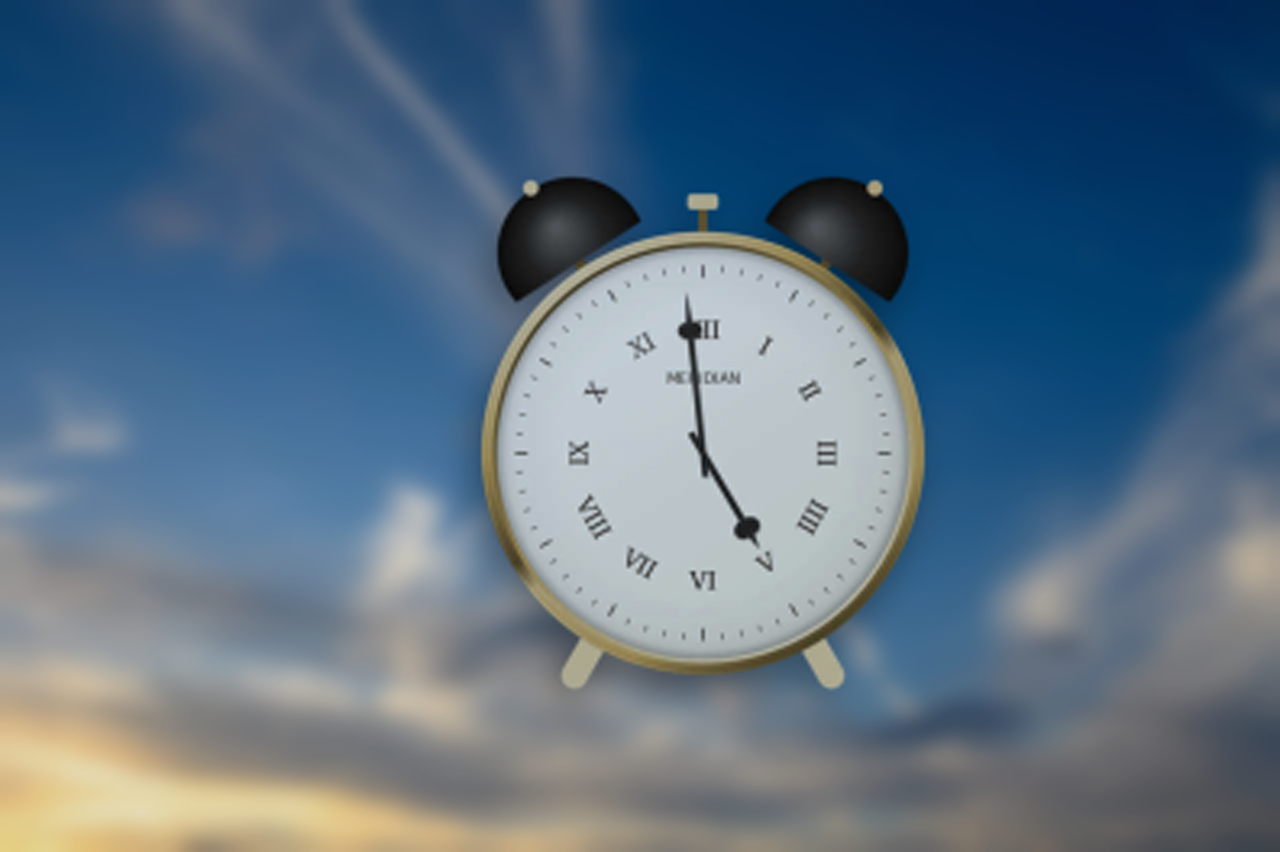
4:59
